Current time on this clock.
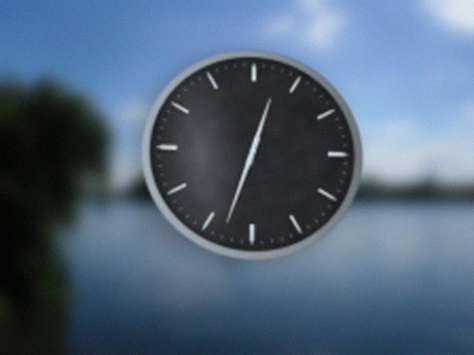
12:33
